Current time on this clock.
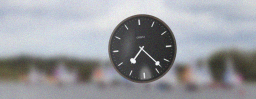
7:23
